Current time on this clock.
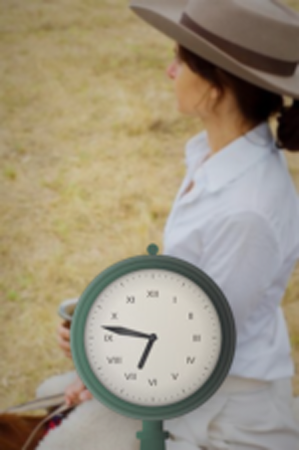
6:47
